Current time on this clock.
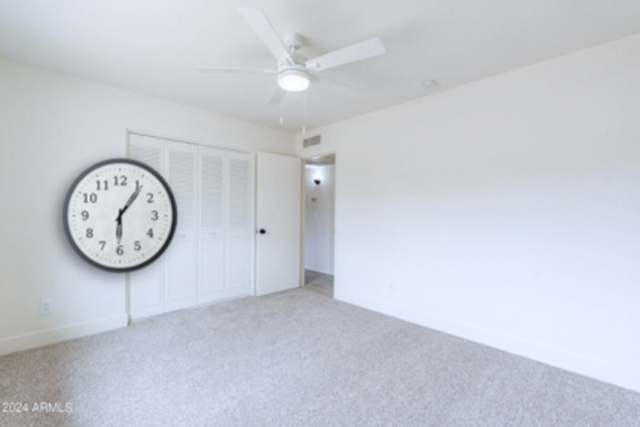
6:06
